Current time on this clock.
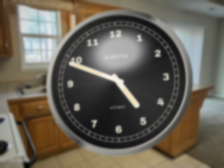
4:49
